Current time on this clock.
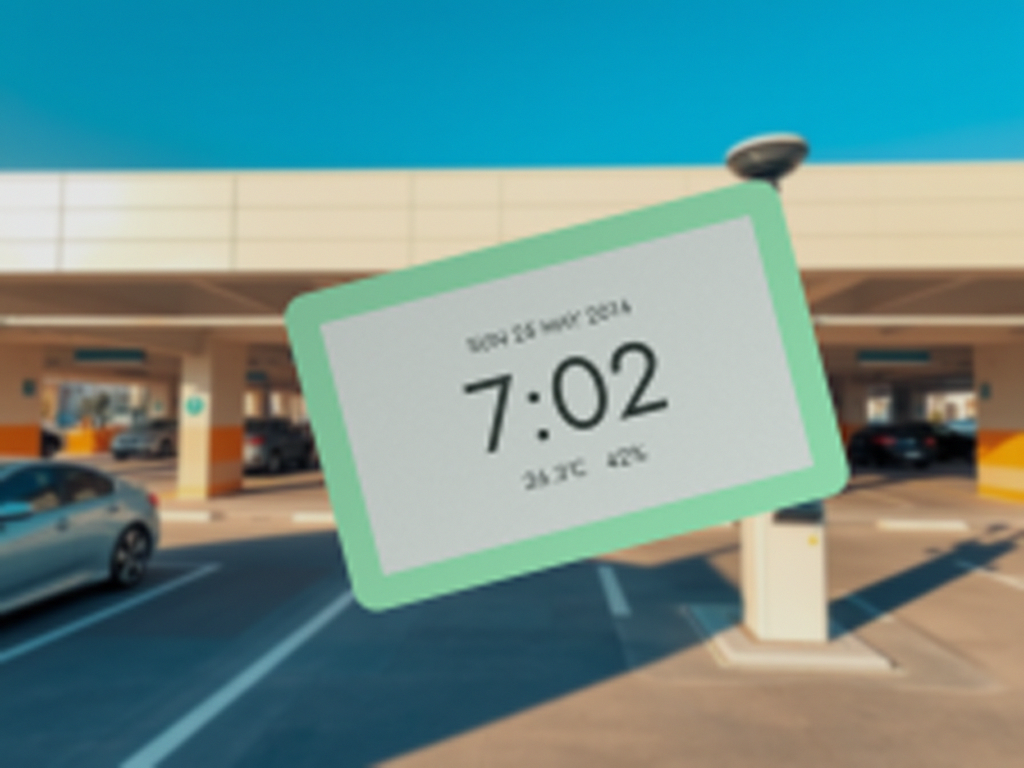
7:02
